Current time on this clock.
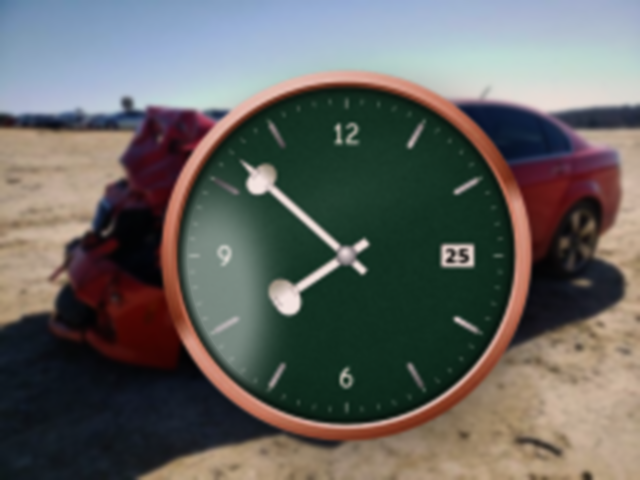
7:52
